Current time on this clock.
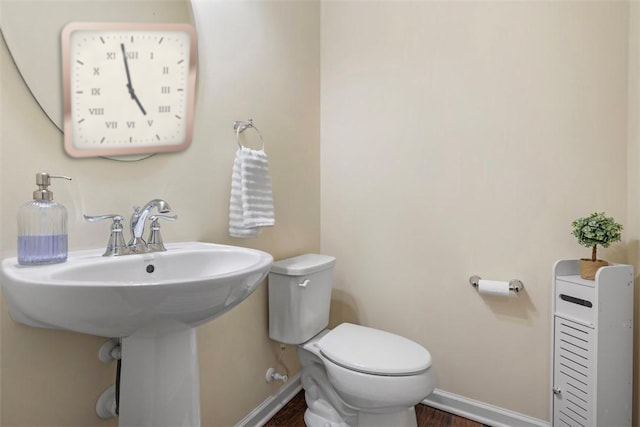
4:58
